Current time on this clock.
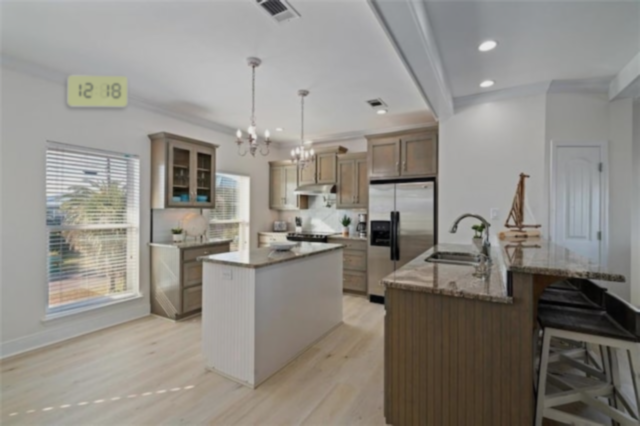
12:18
